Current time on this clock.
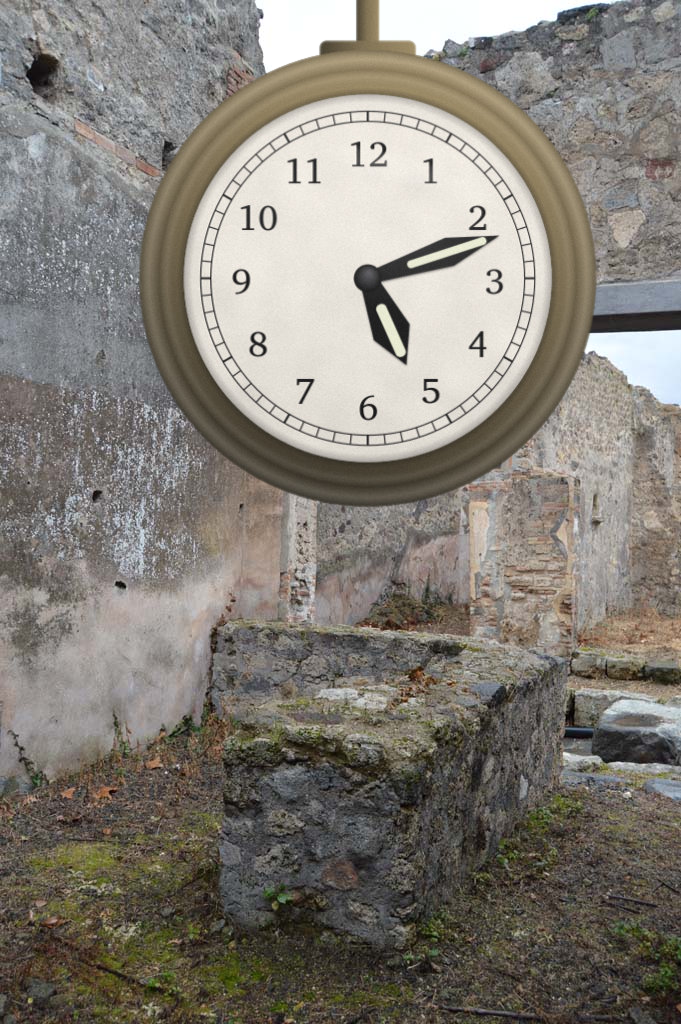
5:12
